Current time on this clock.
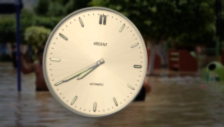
7:40
